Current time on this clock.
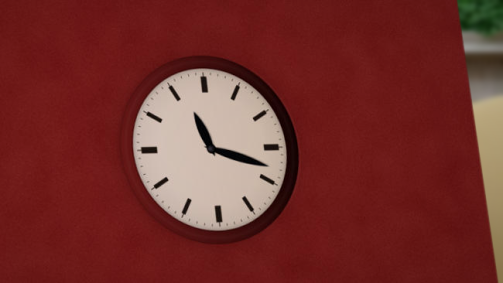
11:18
